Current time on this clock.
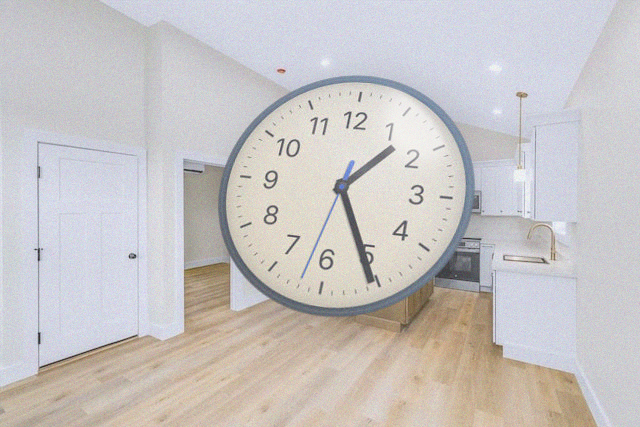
1:25:32
